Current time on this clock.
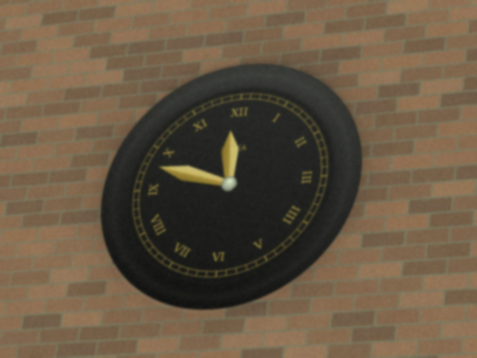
11:48
